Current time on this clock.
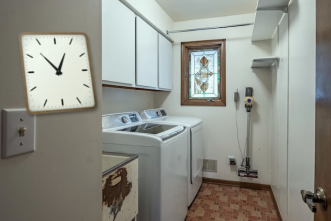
12:53
